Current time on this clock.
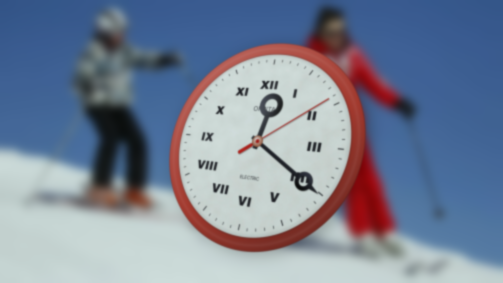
12:20:09
